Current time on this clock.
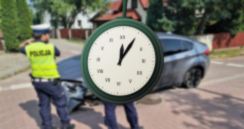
12:05
